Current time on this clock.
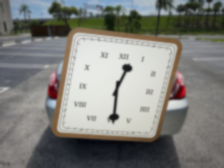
12:29
